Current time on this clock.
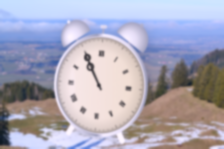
10:55
